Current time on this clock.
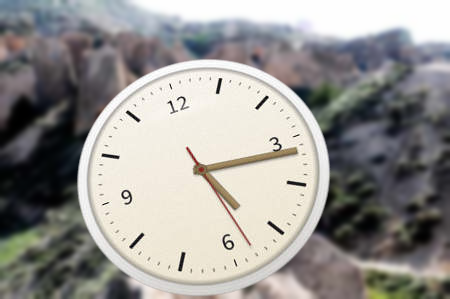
5:16:28
